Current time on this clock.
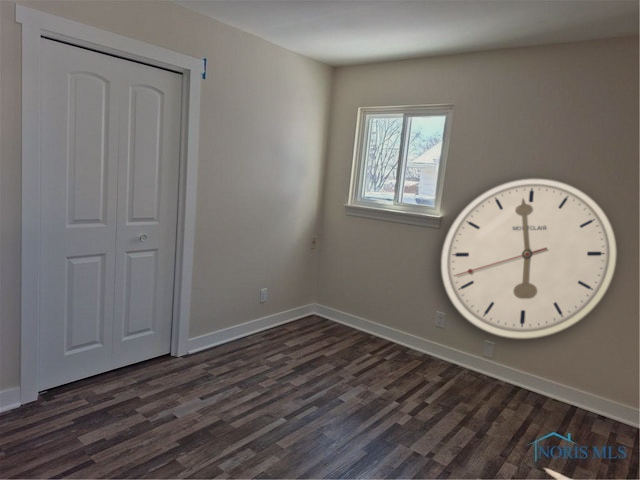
5:58:42
